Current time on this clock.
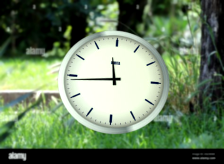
11:44
